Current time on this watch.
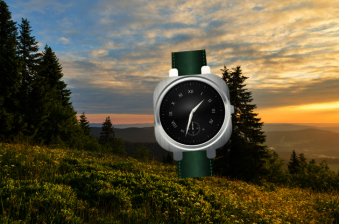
1:33
